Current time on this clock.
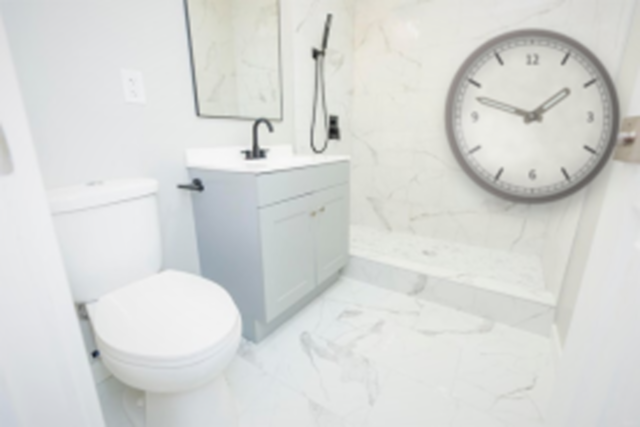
1:48
